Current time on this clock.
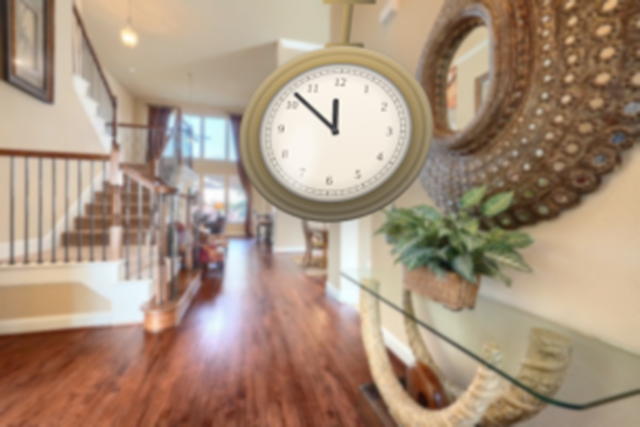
11:52
